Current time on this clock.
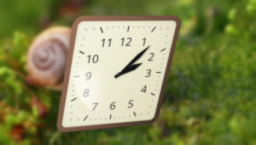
2:07
